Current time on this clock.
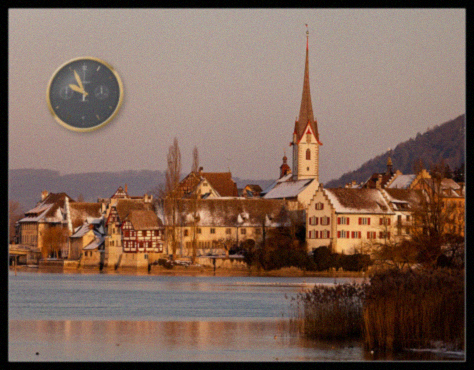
9:56
